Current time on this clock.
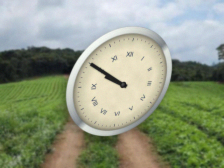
9:50
